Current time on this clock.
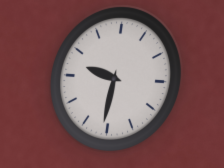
9:31
